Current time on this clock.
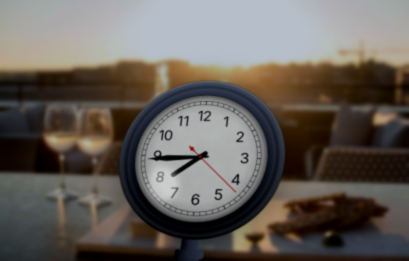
7:44:22
